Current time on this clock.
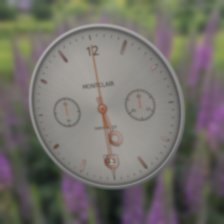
5:30
